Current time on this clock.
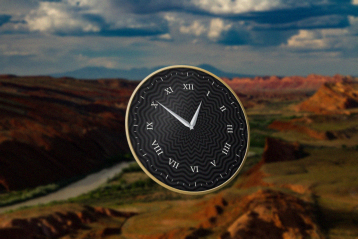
12:51
